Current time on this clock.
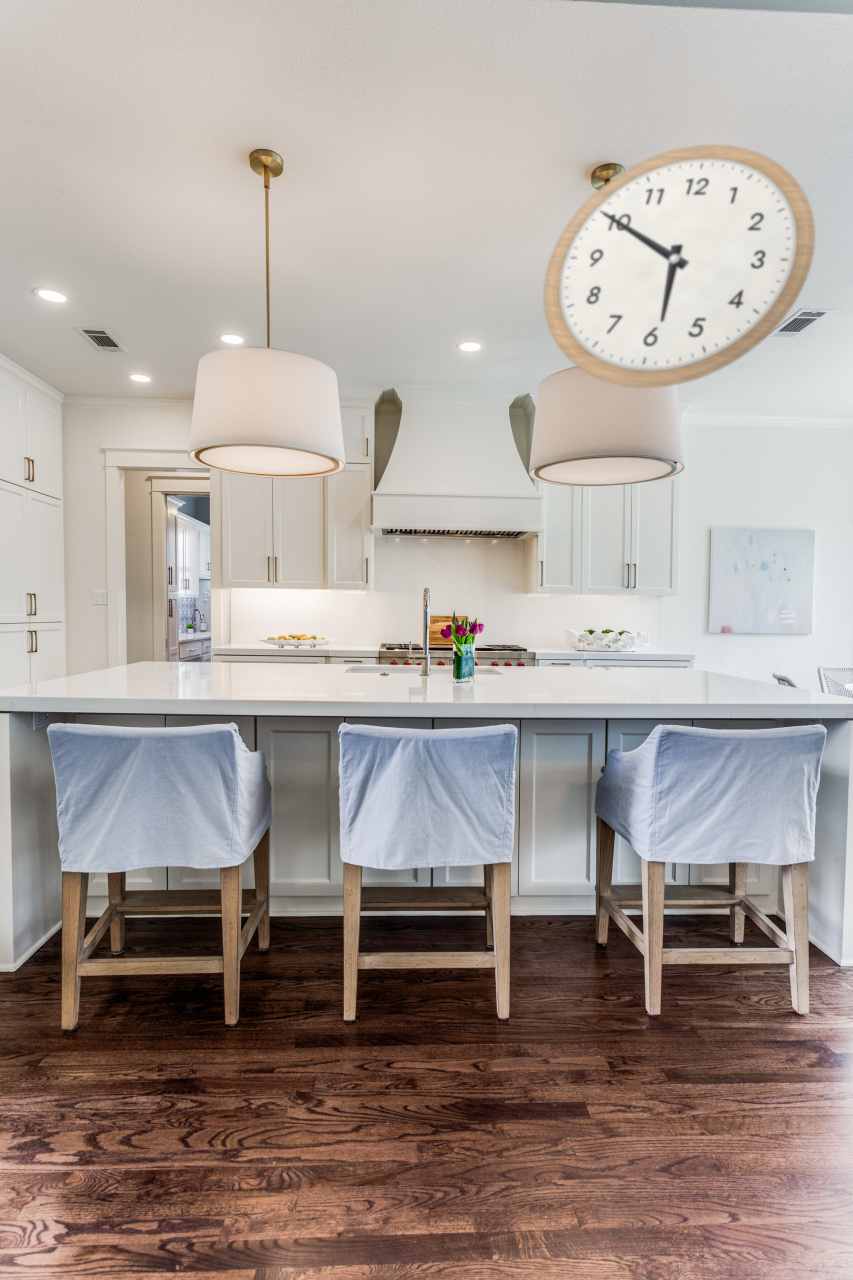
5:50
